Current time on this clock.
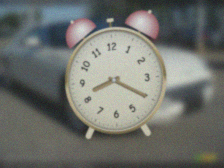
8:20
